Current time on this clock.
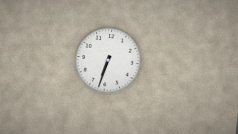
6:32
